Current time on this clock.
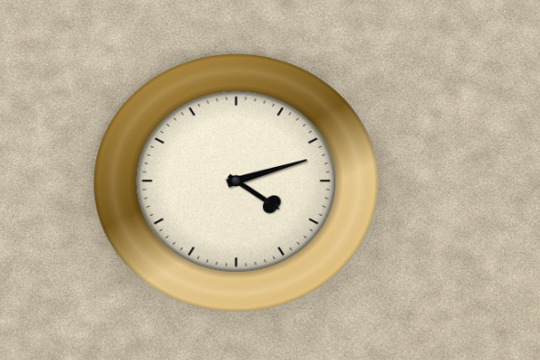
4:12
